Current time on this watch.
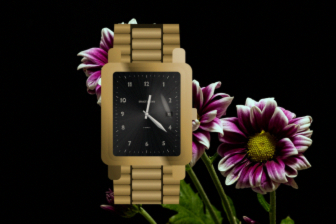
12:22
